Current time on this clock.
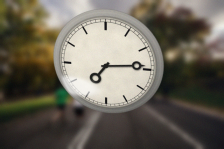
7:14
